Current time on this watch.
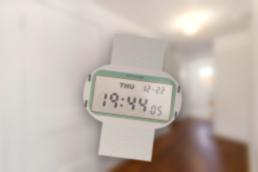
19:44:05
